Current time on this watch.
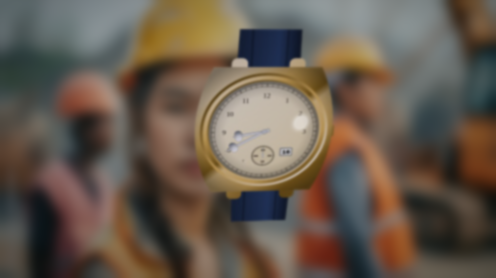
8:40
